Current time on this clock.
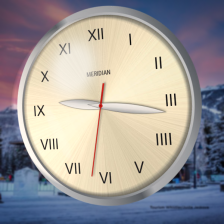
9:16:32
